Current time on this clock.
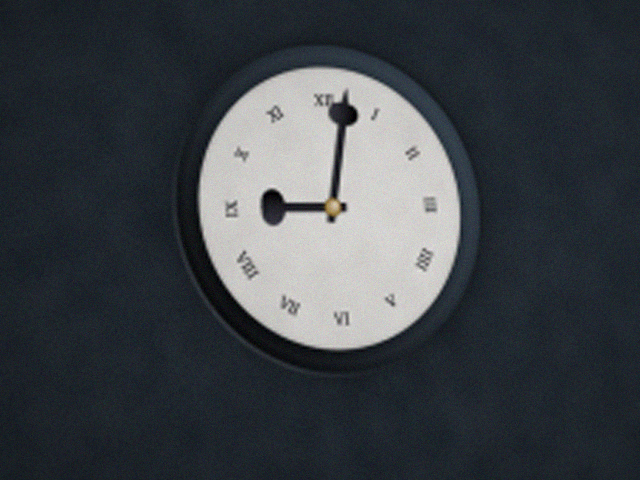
9:02
